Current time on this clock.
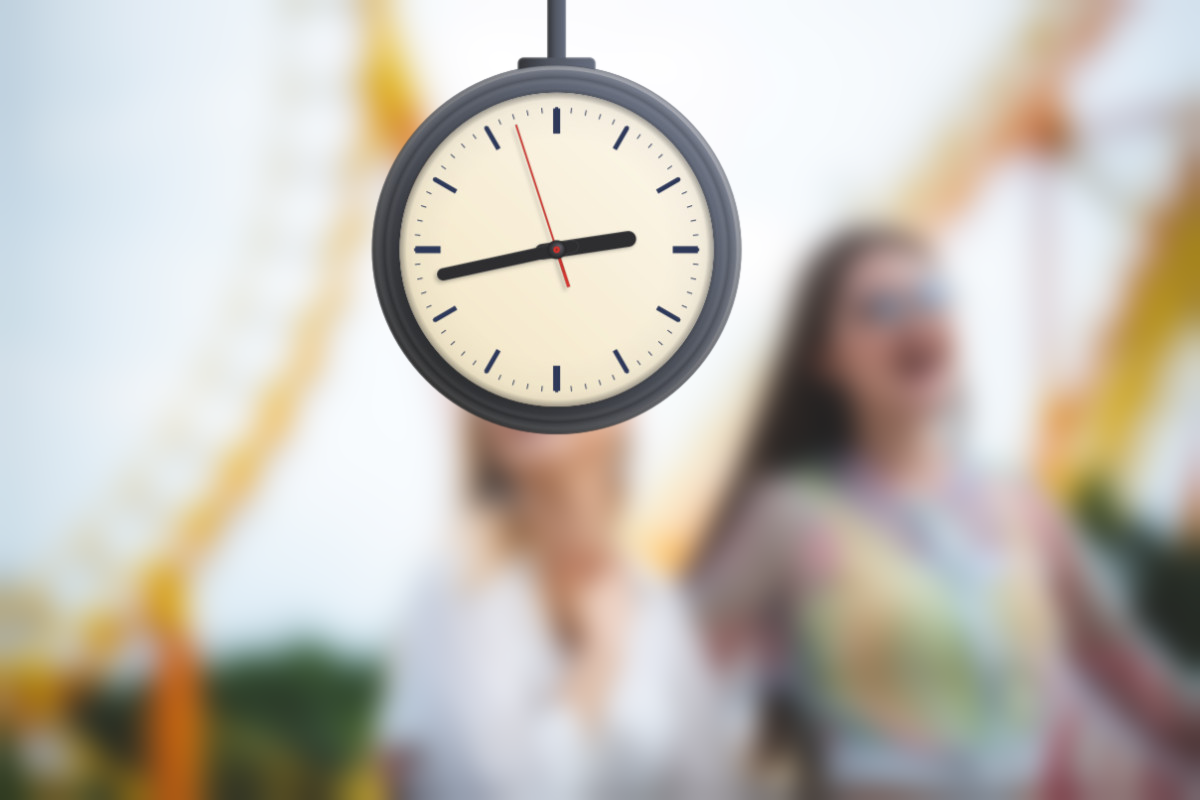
2:42:57
